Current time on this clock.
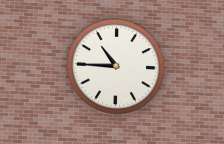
10:45
